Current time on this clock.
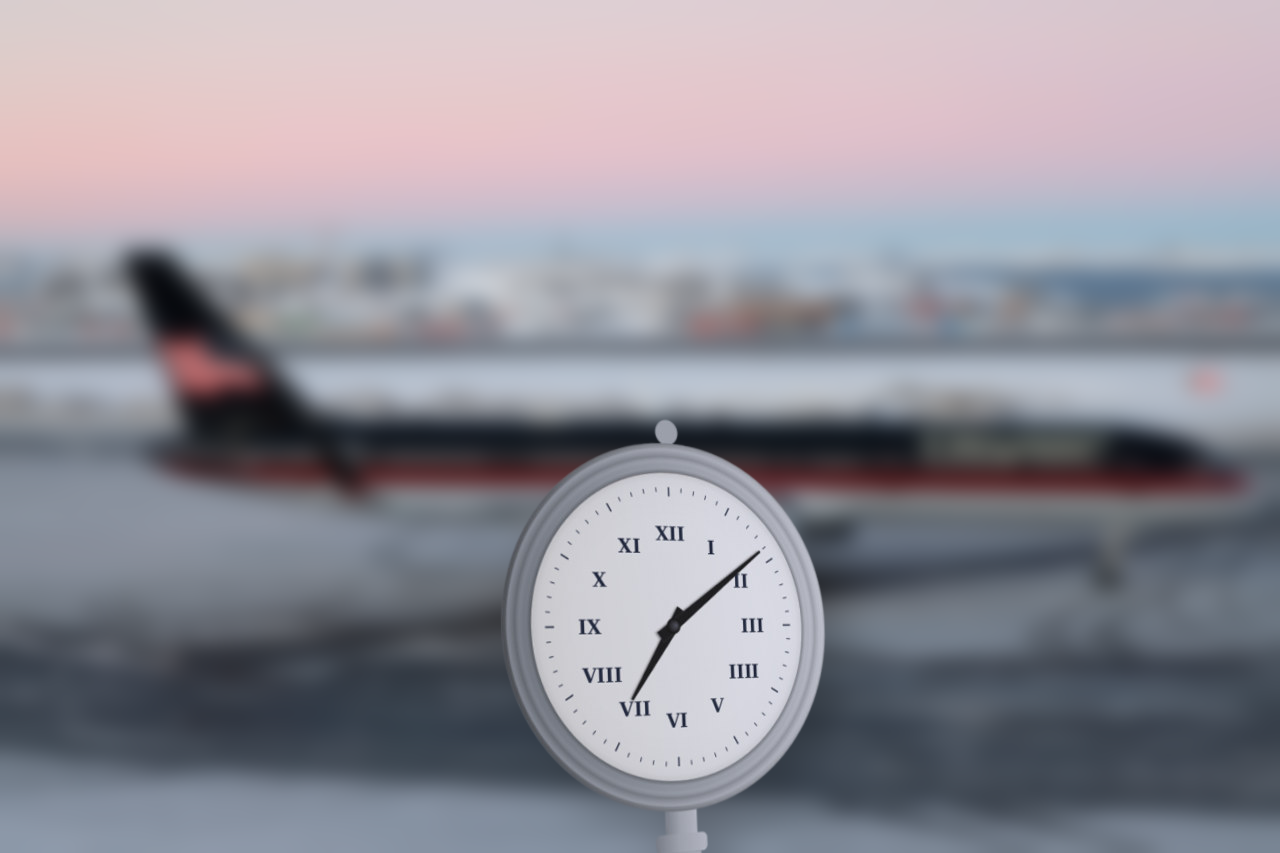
7:09
